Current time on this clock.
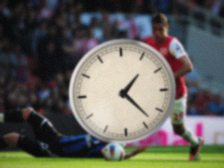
1:23
